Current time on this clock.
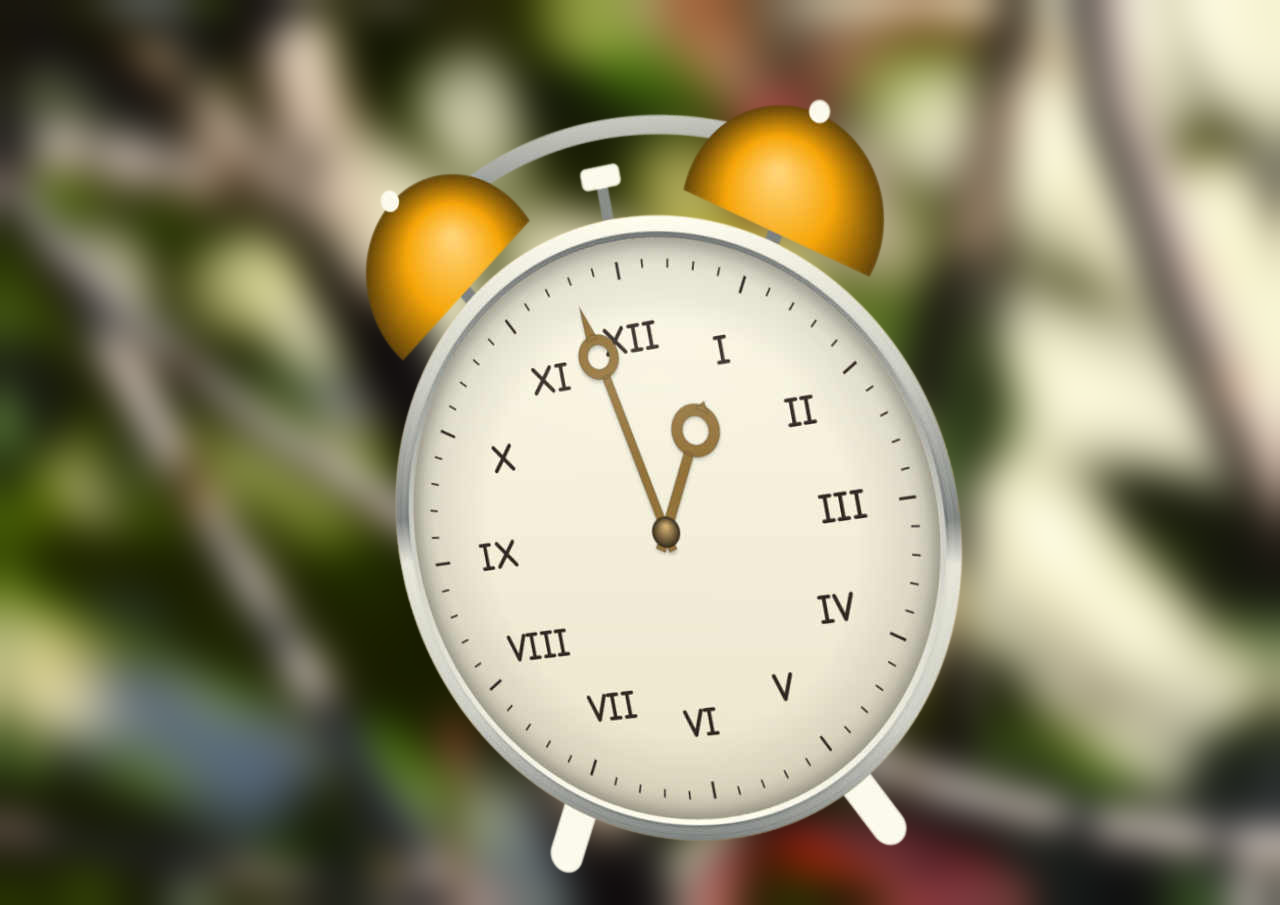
12:58
